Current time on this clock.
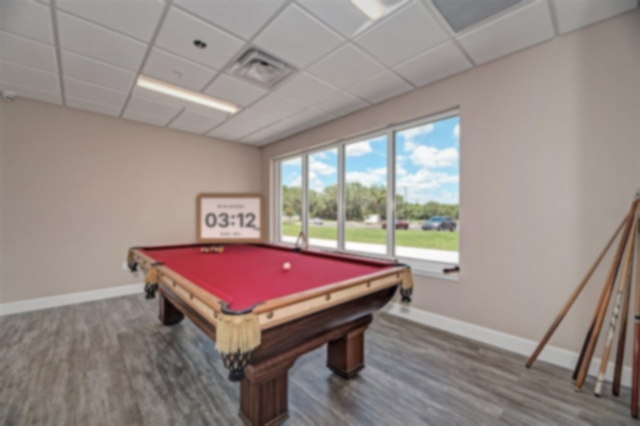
3:12
